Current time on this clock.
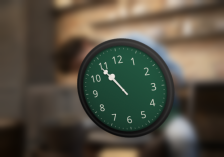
10:54
